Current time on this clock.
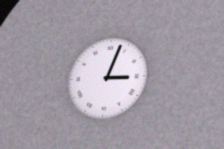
3:03
